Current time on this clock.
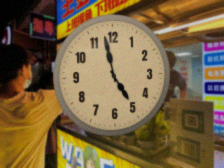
4:58
